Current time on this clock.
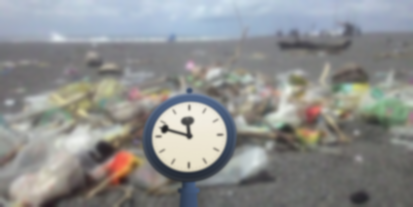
11:48
